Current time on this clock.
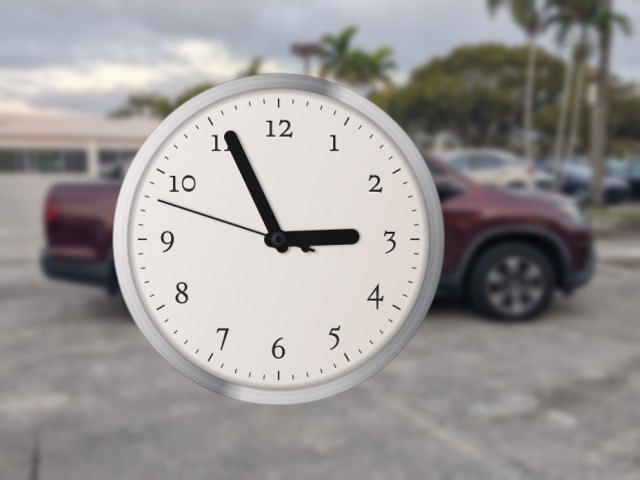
2:55:48
